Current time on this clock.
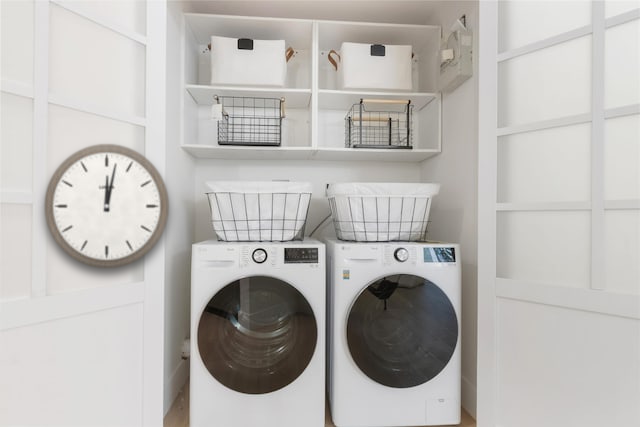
12:02
